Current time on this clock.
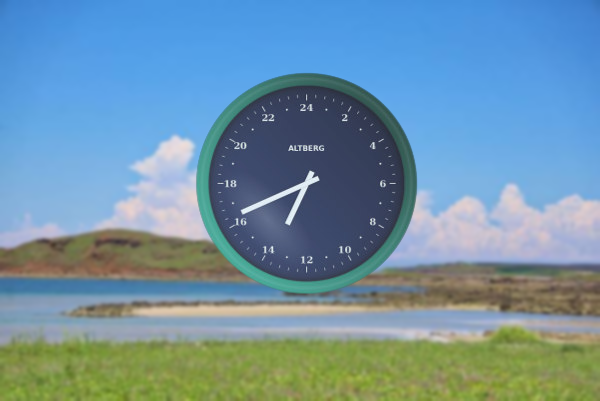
13:41
